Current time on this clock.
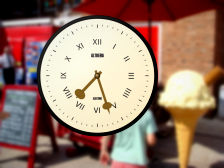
7:27
